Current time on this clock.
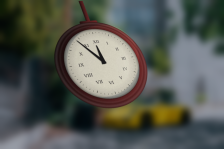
11:54
